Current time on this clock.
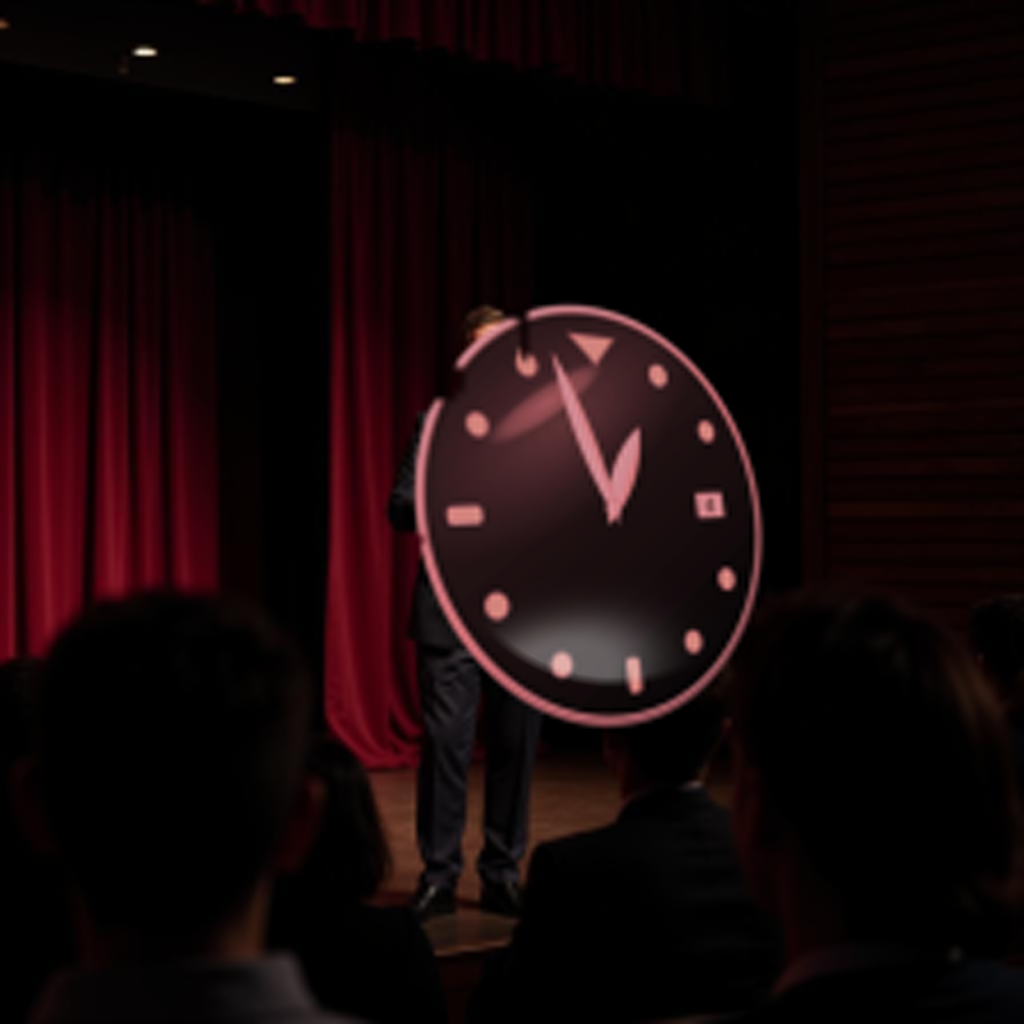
12:57
